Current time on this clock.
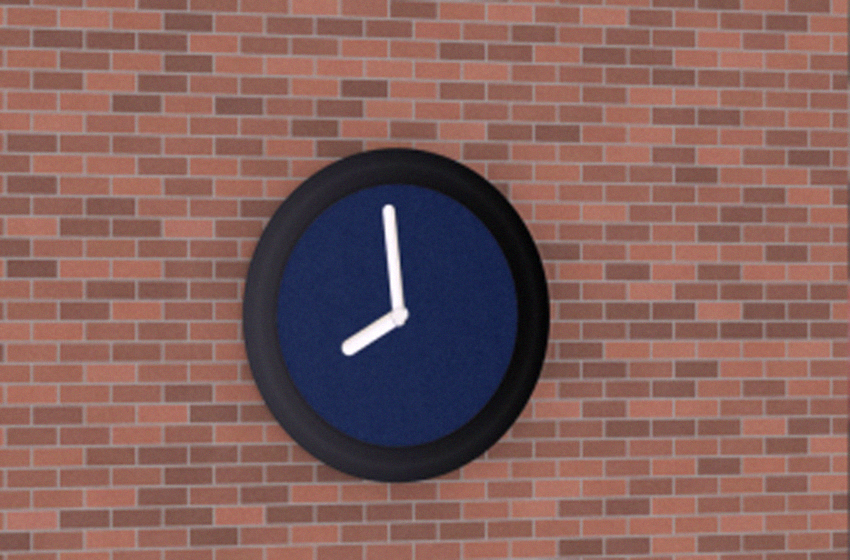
7:59
